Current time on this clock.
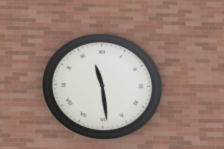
11:29
